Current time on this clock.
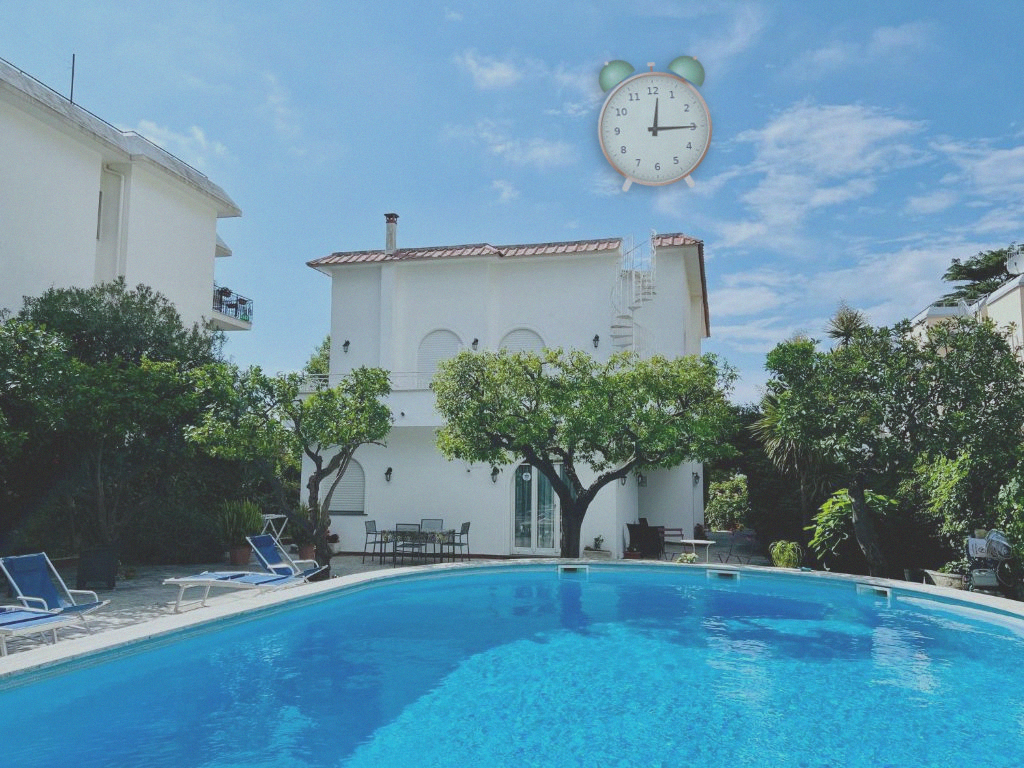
12:15
